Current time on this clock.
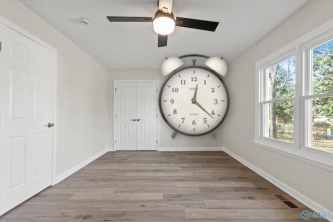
12:22
